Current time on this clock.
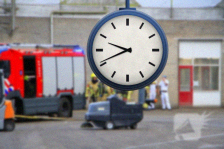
9:41
